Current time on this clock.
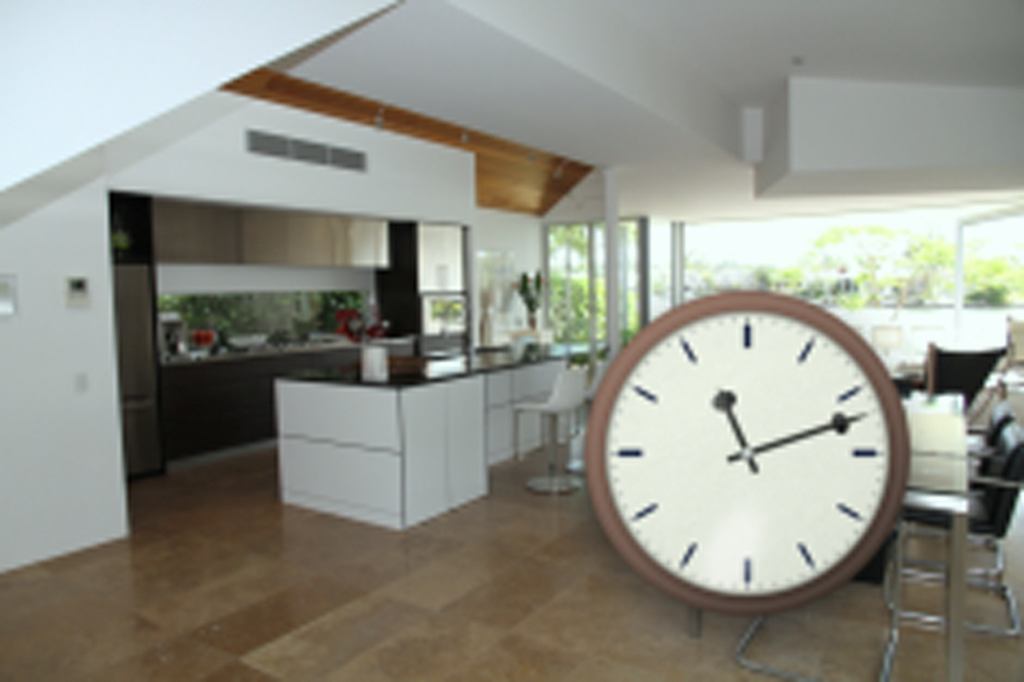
11:12
